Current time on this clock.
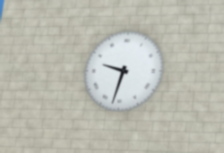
9:32
